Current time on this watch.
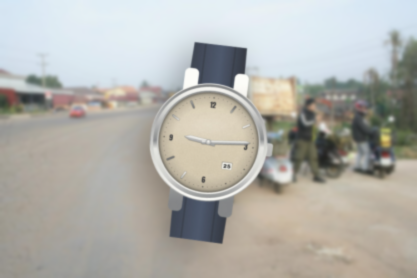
9:14
